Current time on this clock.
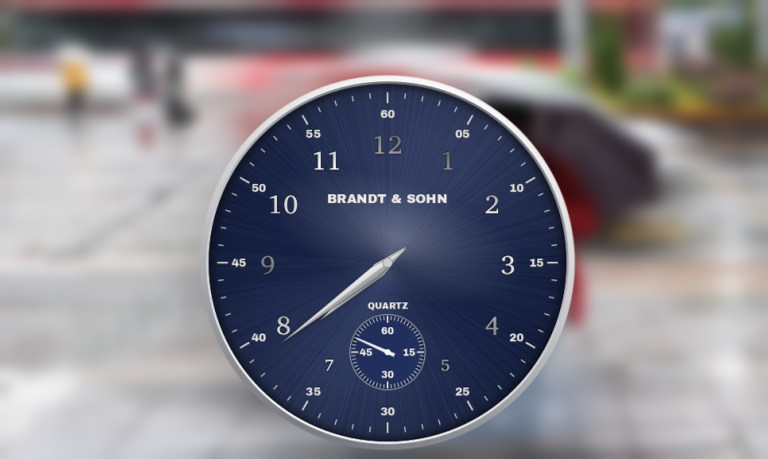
7:38:49
